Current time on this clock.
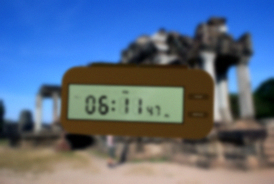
6:11
